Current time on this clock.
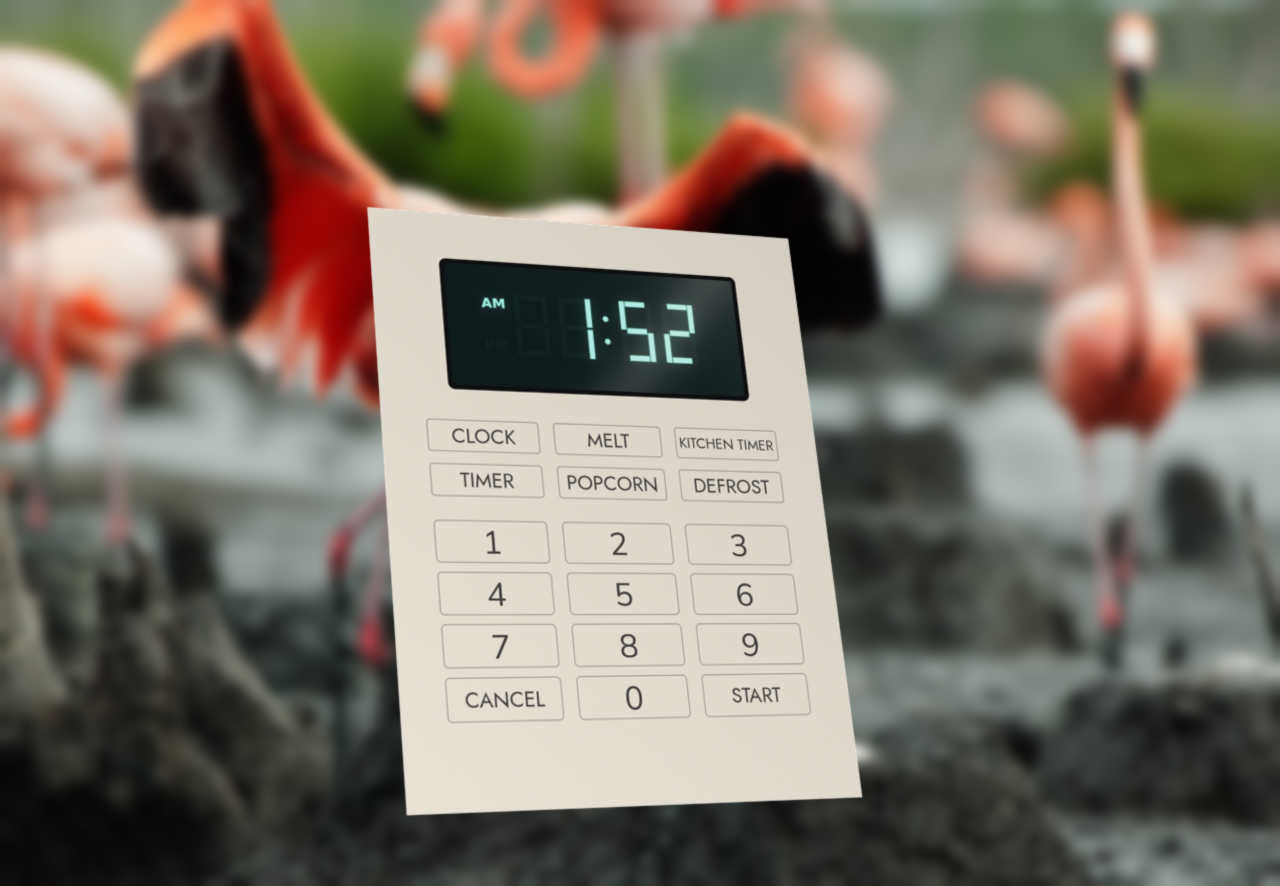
1:52
